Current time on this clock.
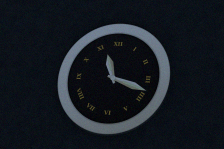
11:18
